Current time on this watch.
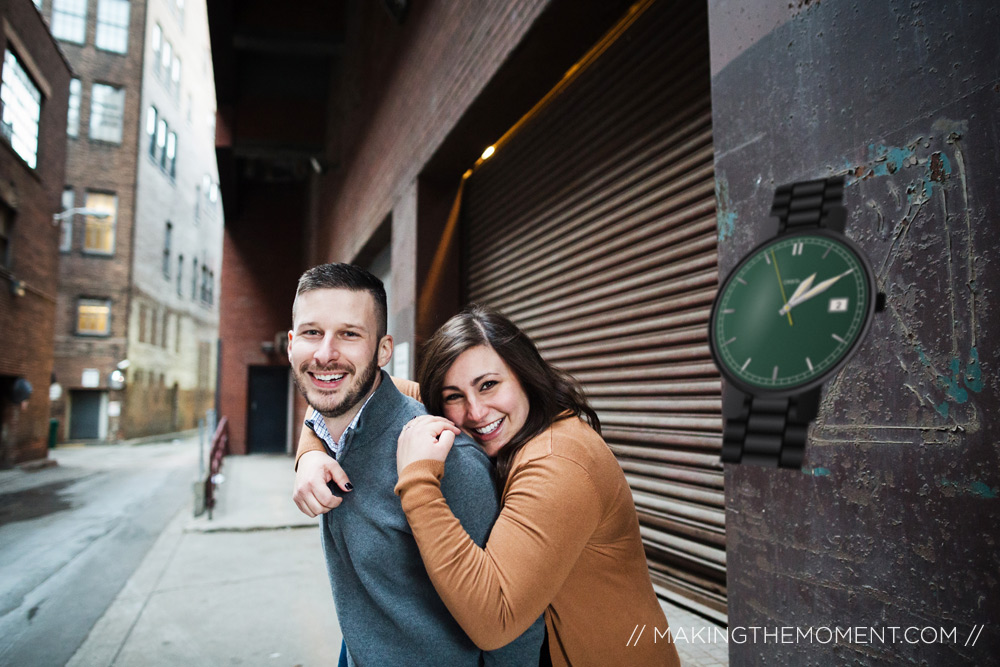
1:09:56
